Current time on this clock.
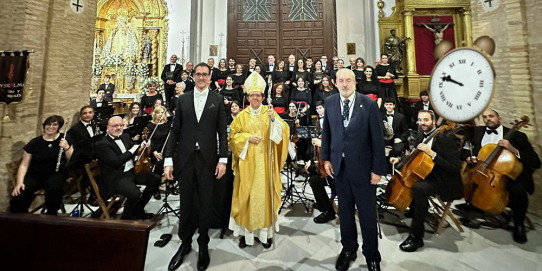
9:48
